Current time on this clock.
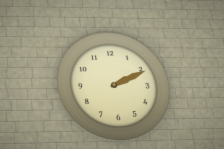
2:11
